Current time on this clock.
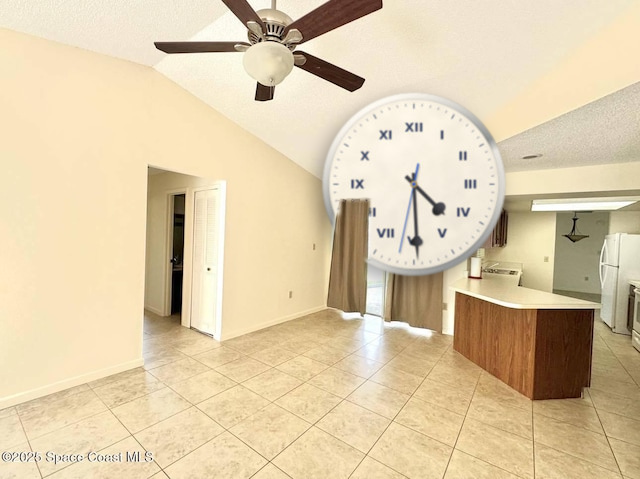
4:29:32
